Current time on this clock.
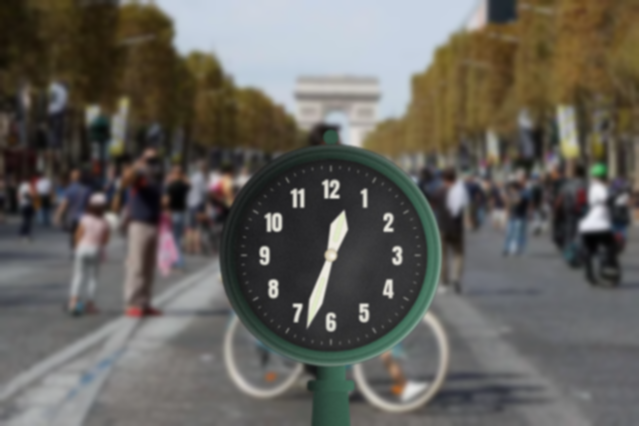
12:33
